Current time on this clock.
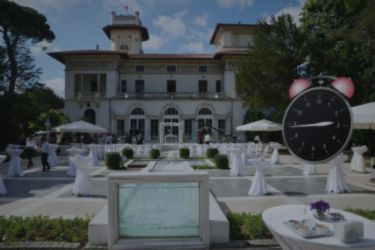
2:44
